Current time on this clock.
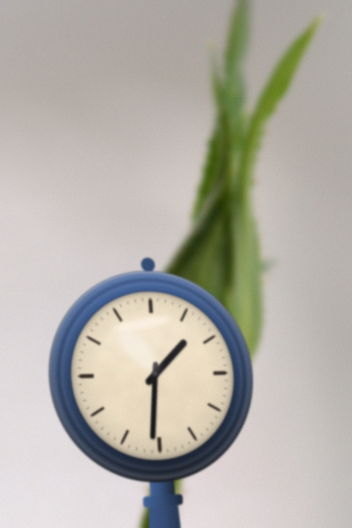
1:31
